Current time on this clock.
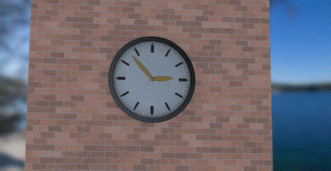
2:53
